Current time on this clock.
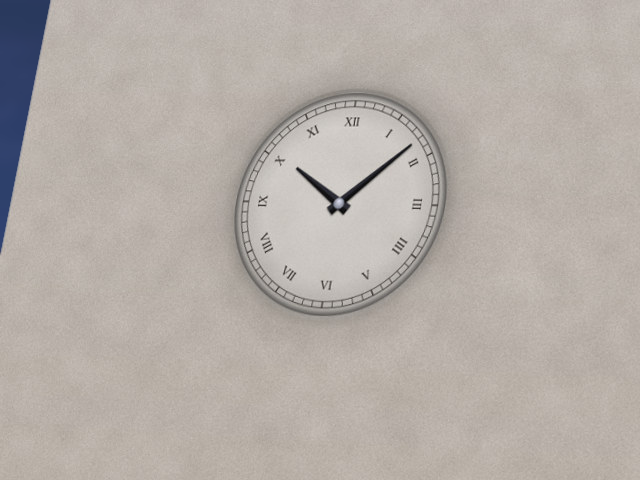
10:08
